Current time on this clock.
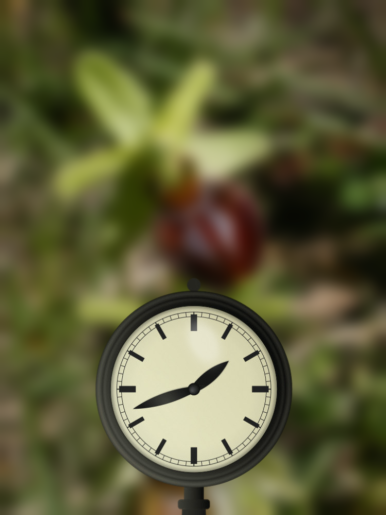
1:42
